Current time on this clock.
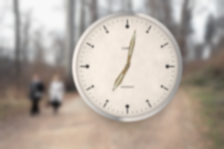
7:02
